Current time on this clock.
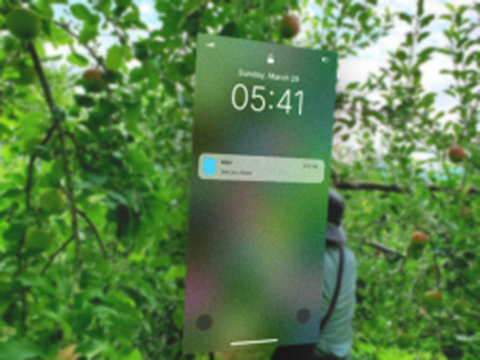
5:41
